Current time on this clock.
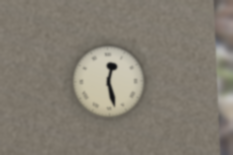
12:28
